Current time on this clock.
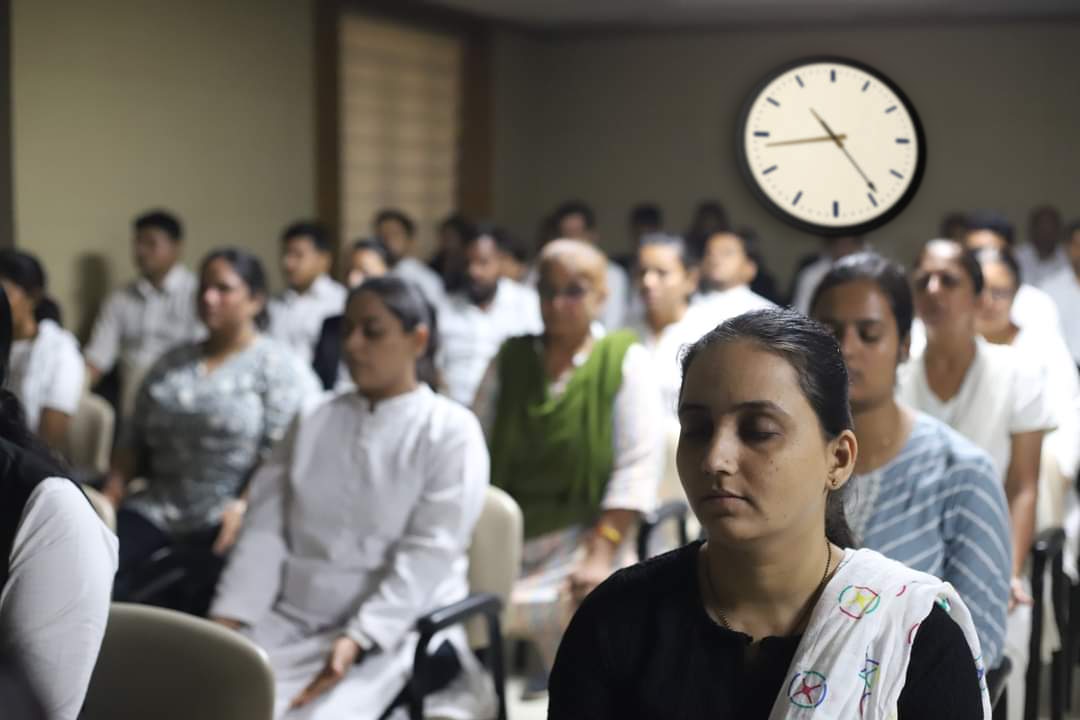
10:43:24
